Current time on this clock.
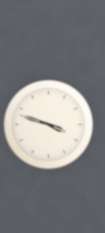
3:48
